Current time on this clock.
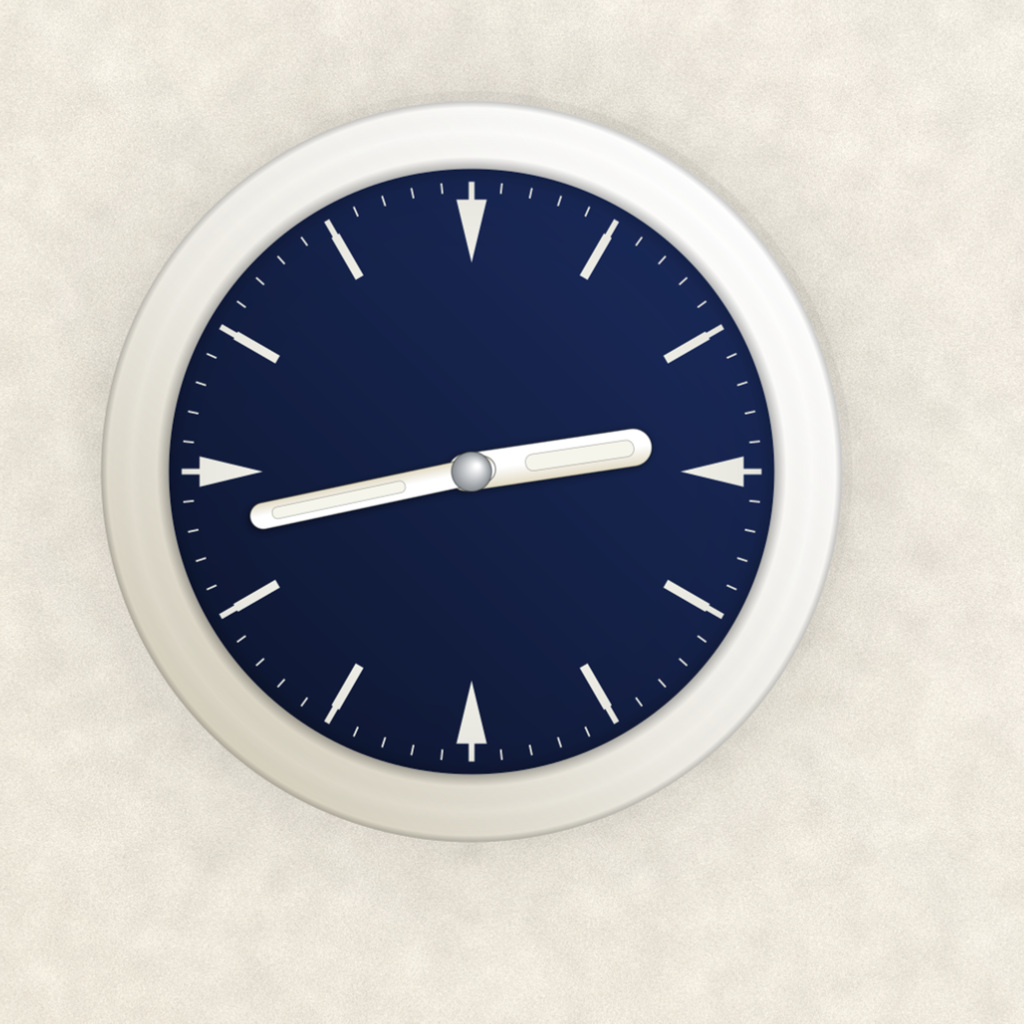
2:43
